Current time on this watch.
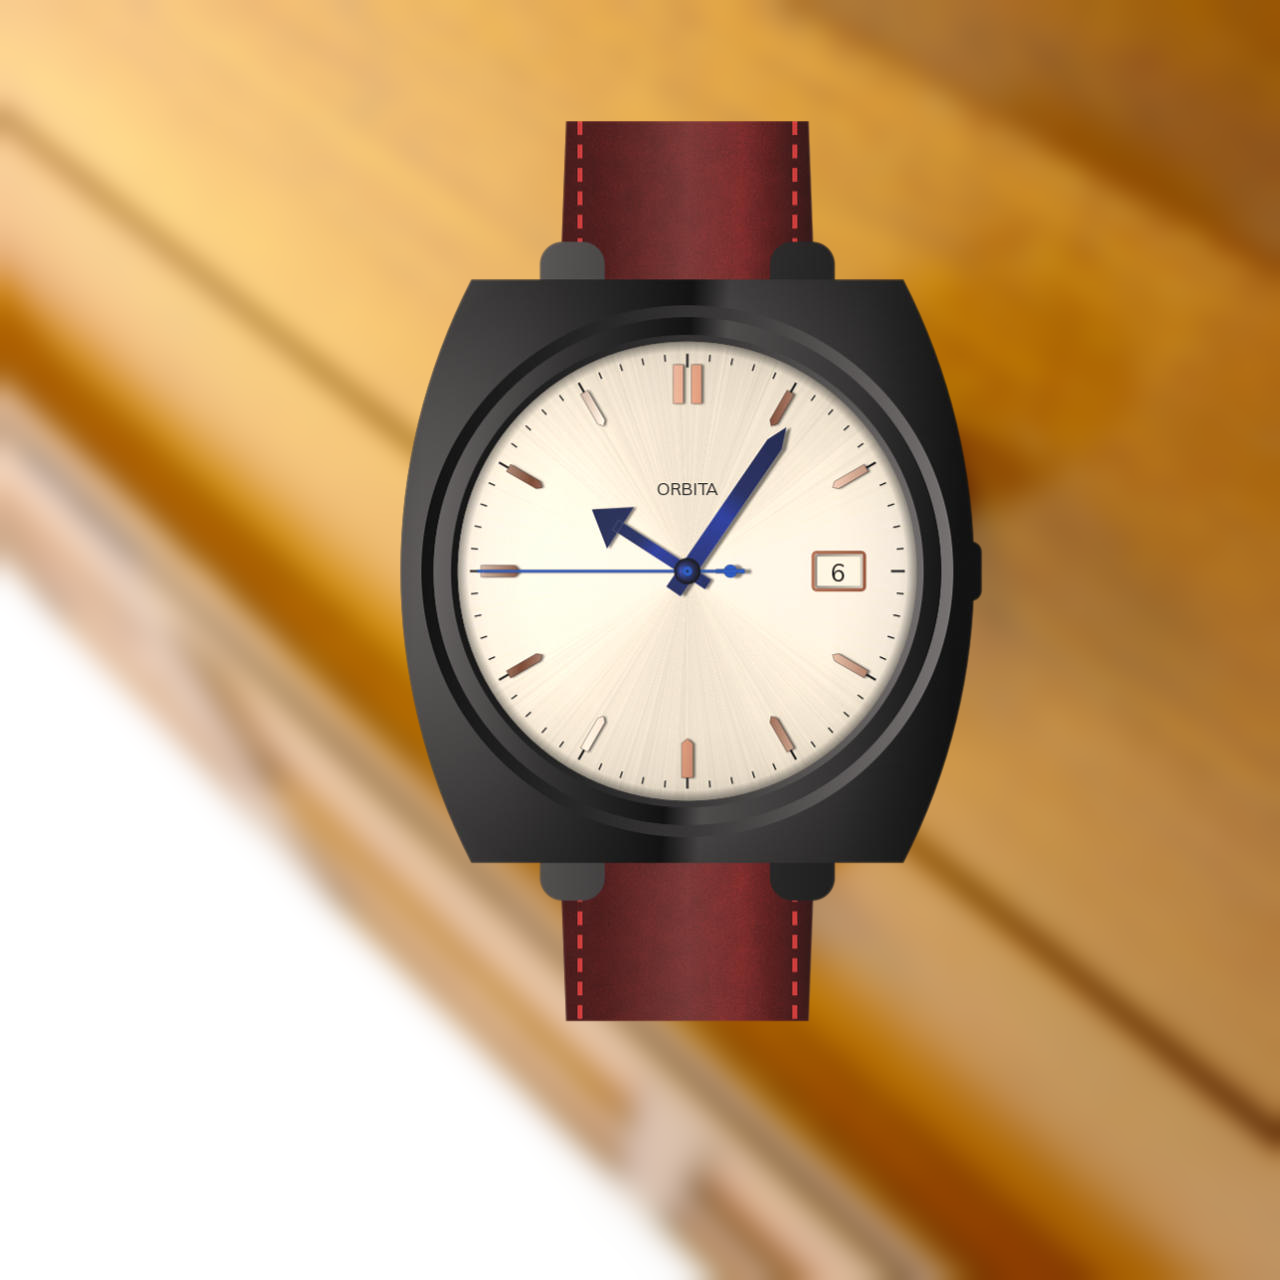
10:05:45
